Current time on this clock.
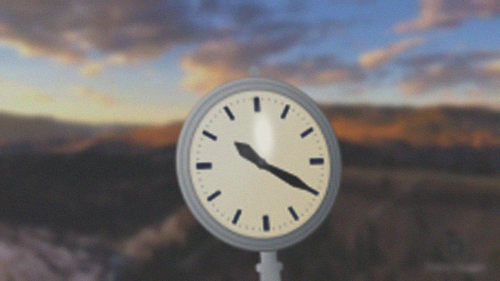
10:20
